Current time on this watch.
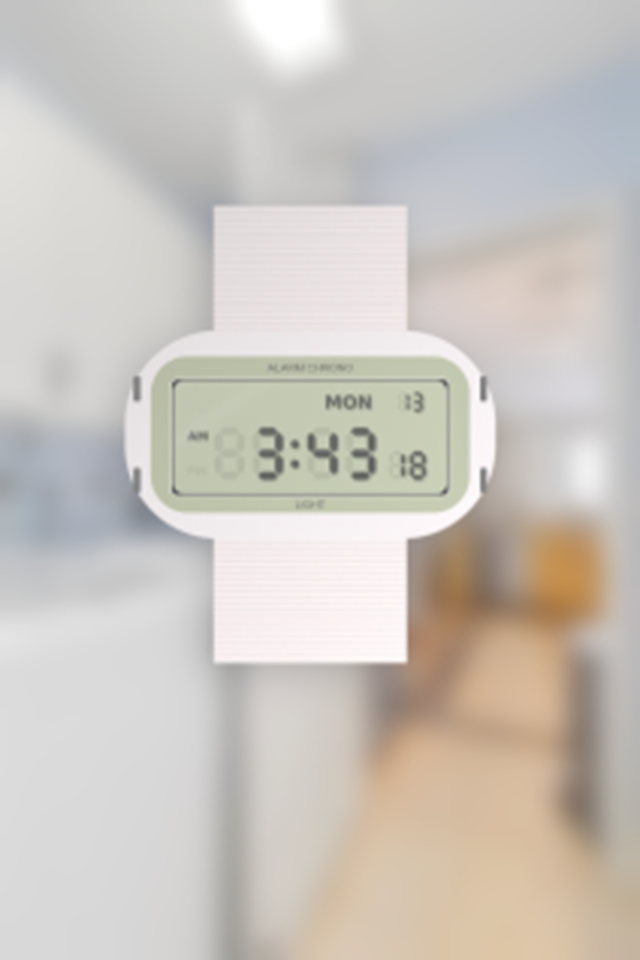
3:43:18
